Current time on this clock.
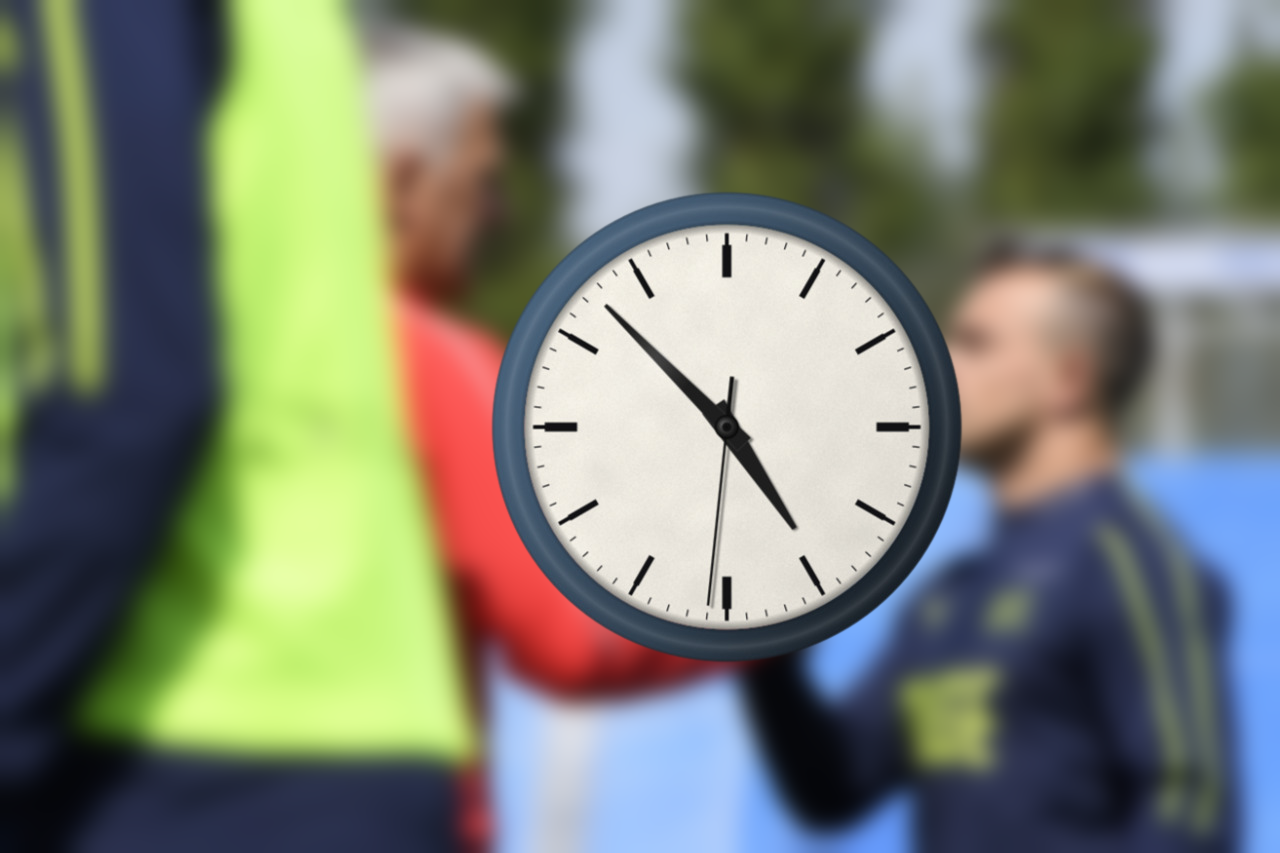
4:52:31
